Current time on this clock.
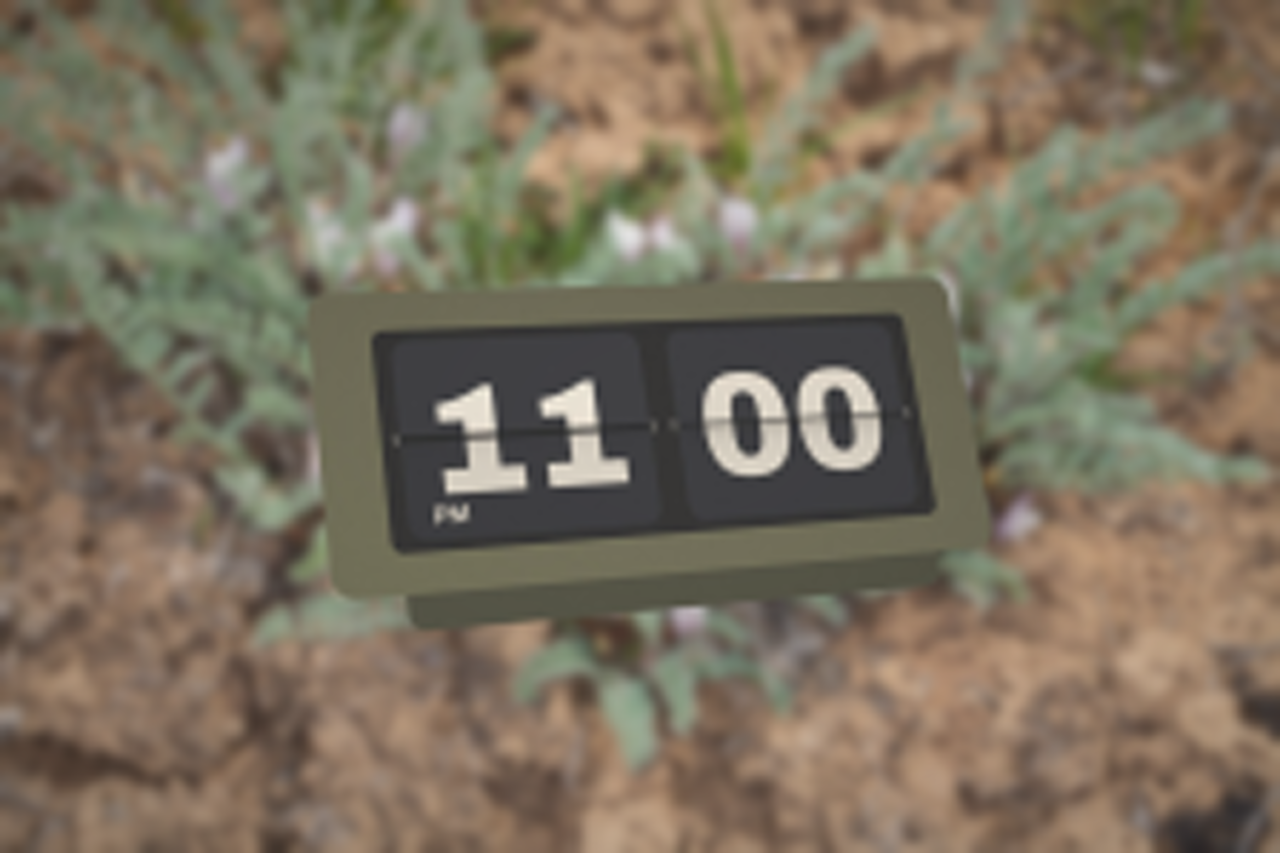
11:00
